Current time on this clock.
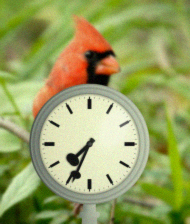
7:34
